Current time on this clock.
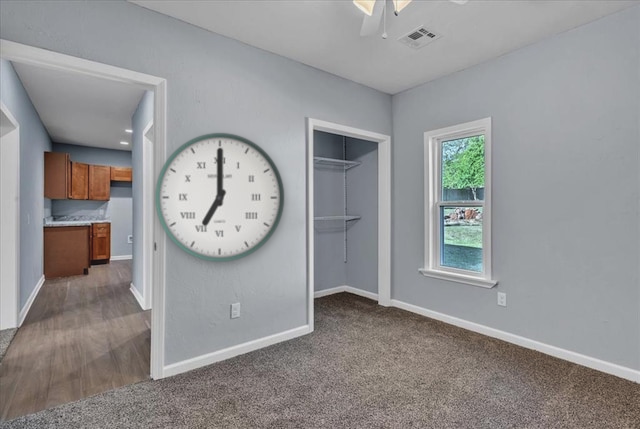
7:00
